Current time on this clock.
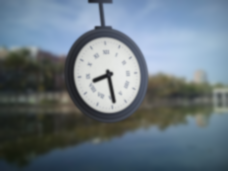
8:29
